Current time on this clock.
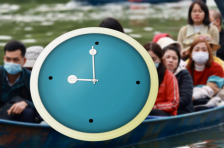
8:59
